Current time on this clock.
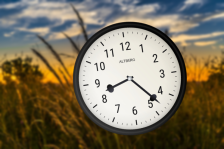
8:23
